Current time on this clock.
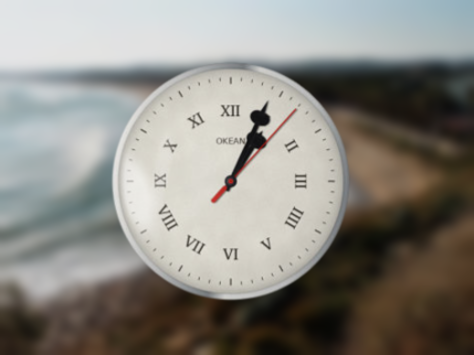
1:04:07
